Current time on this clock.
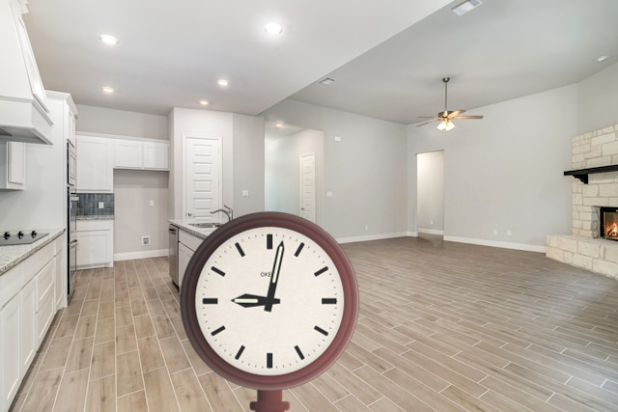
9:02
